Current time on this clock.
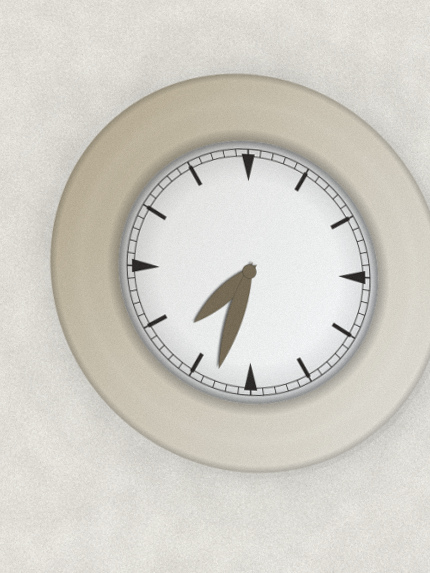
7:33
